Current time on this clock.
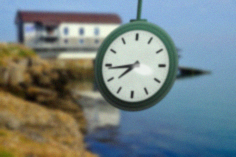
7:44
